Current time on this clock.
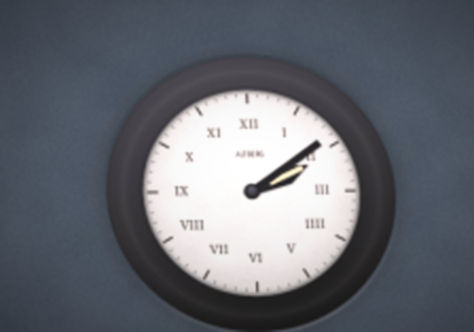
2:09
